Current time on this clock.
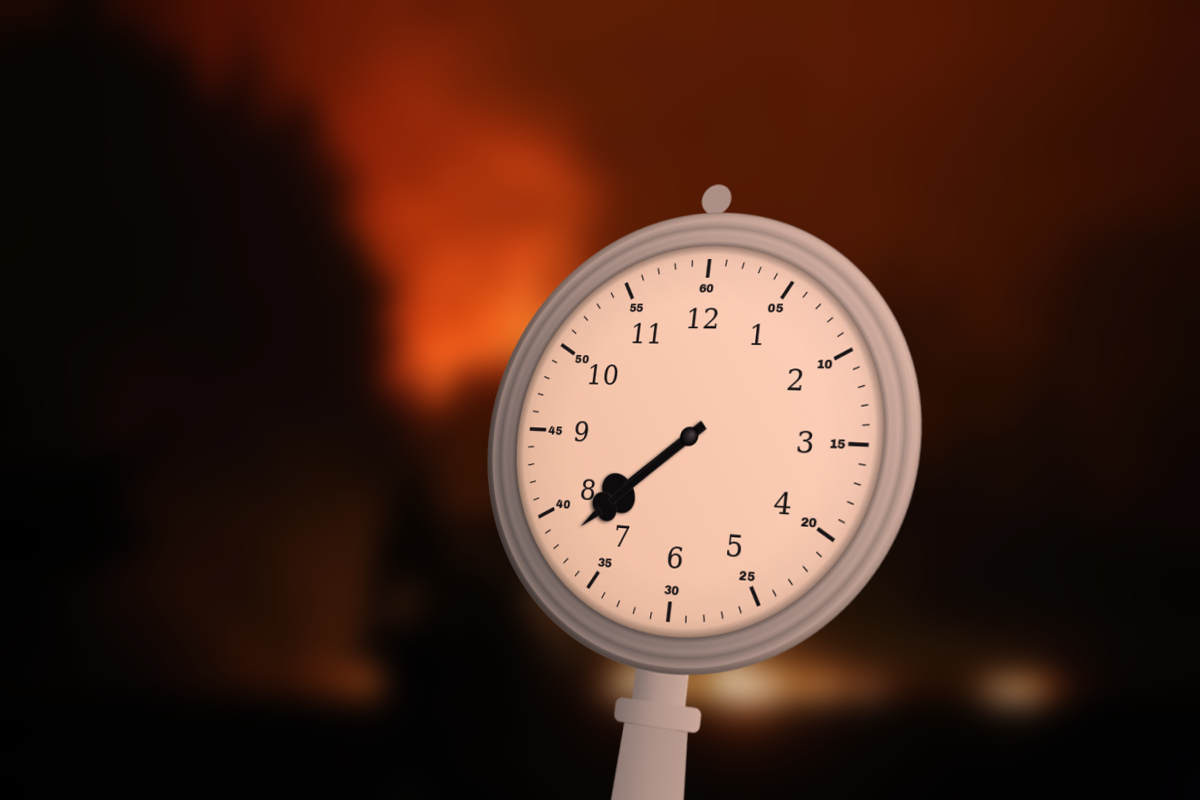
7:38
